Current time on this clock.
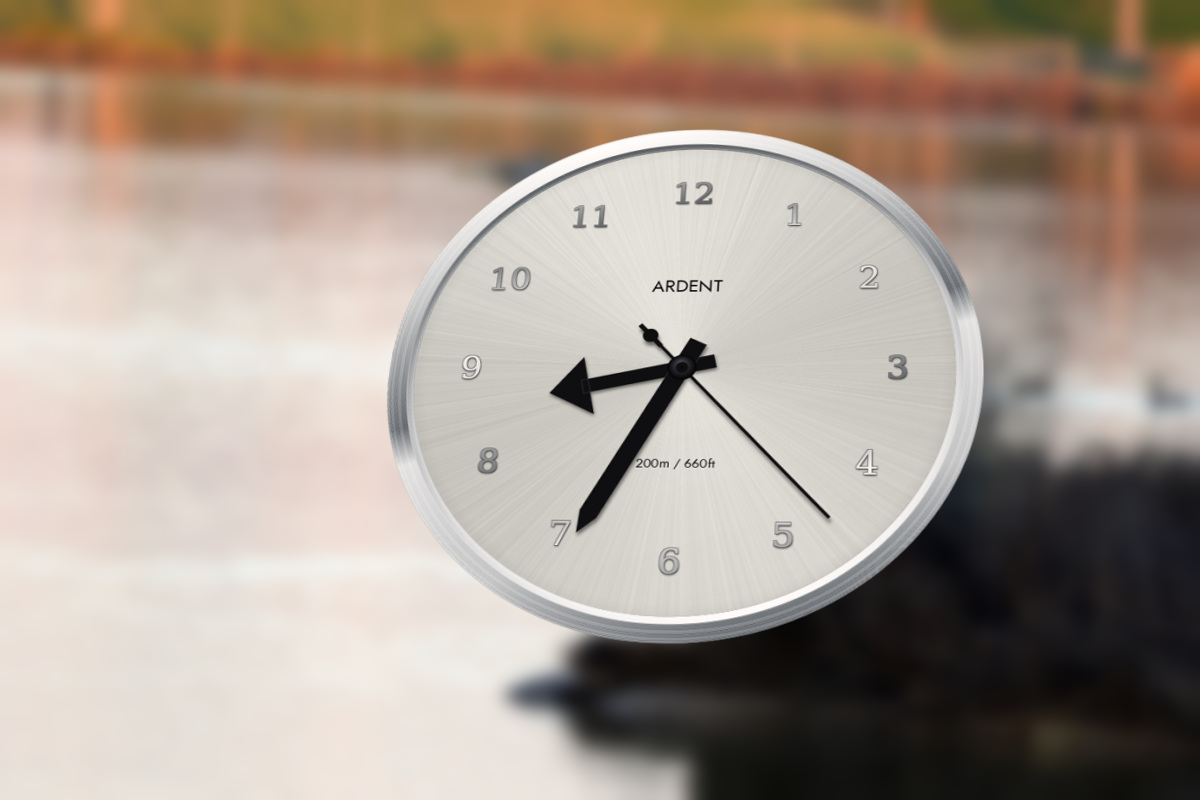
8:34:23
